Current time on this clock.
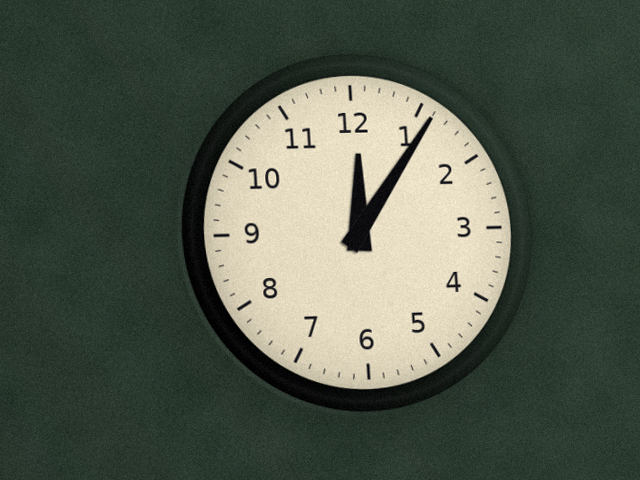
12:06
